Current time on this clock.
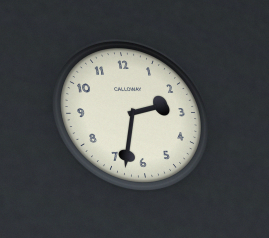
2:33
